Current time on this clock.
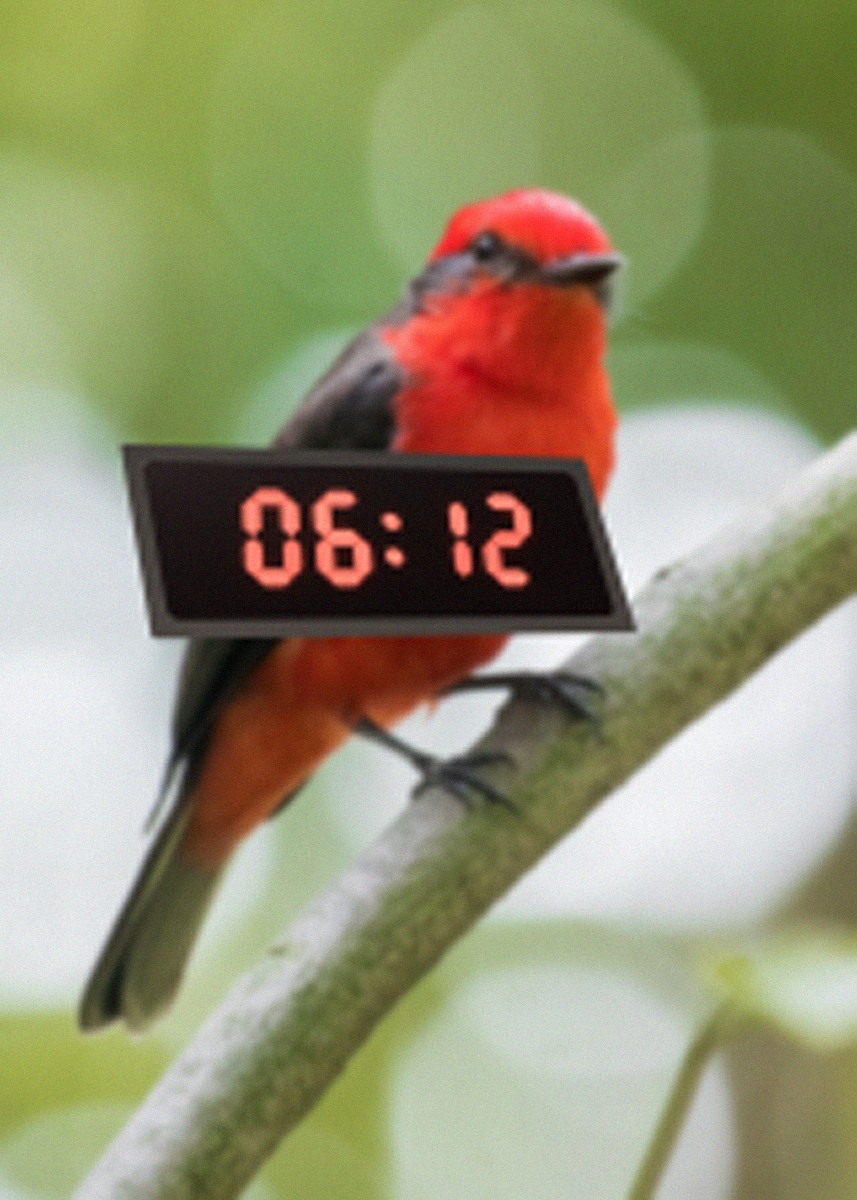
6:12
